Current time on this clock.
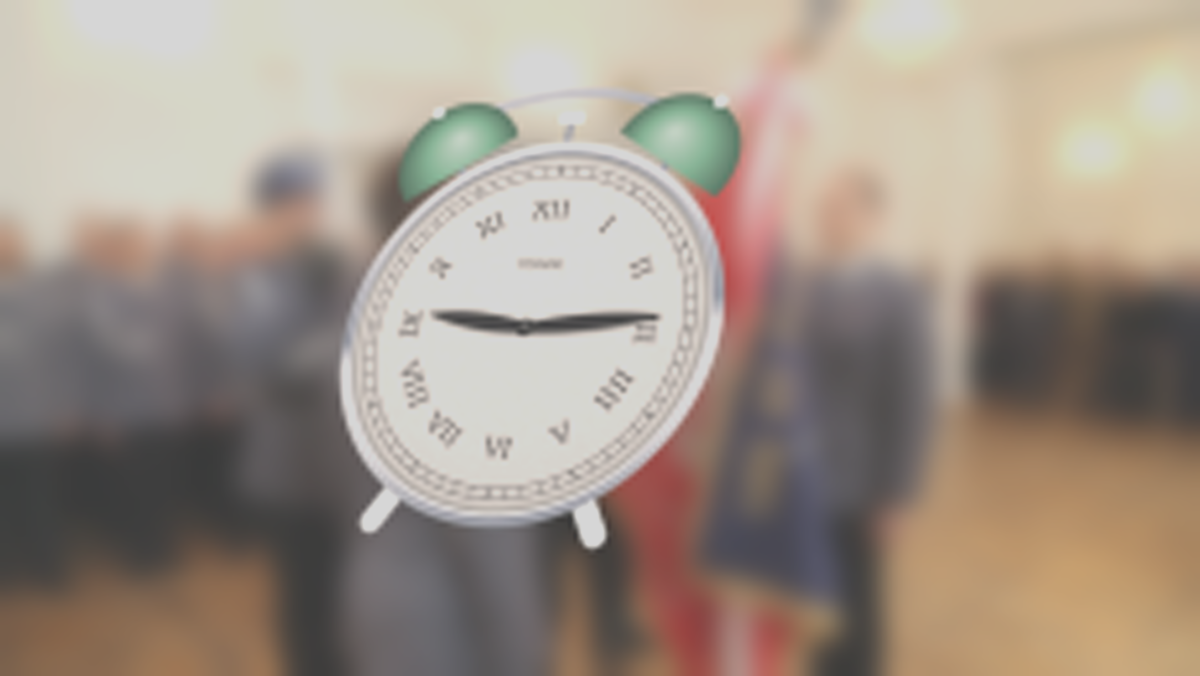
9:14
